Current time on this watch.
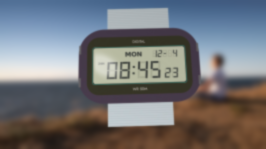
8:45:23
